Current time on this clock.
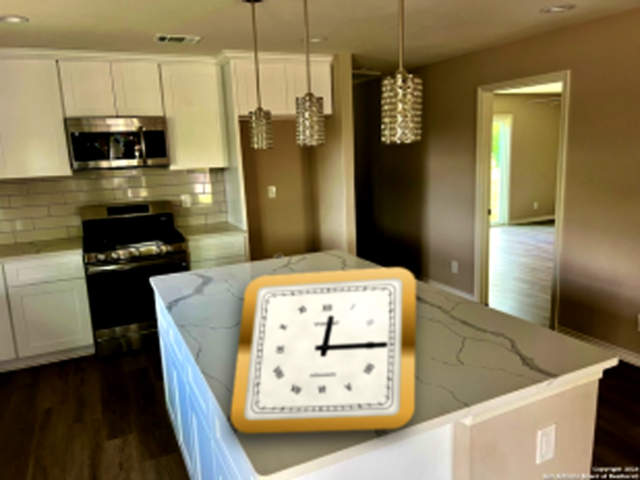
12:15
